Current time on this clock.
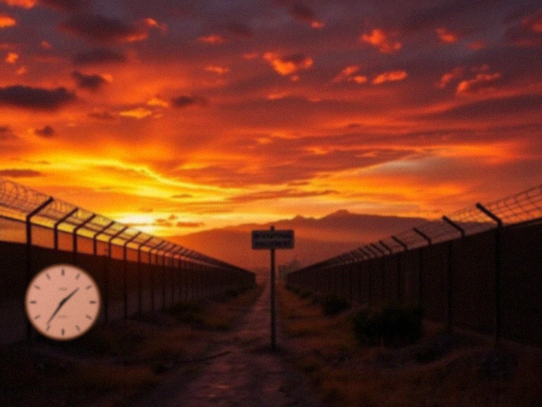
1:36
